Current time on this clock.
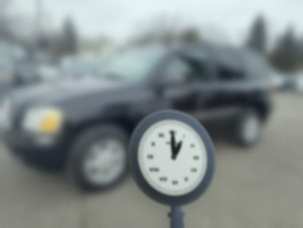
1:00
